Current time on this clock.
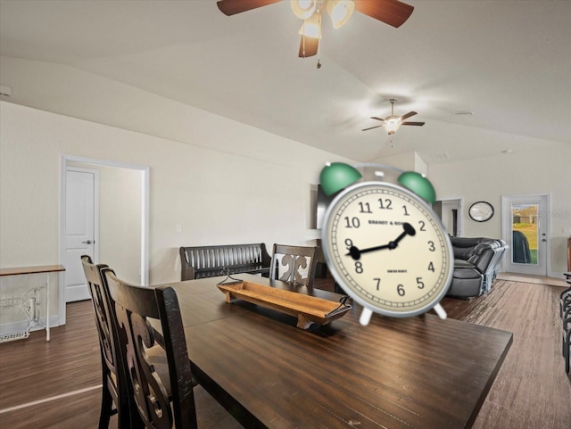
1:43
